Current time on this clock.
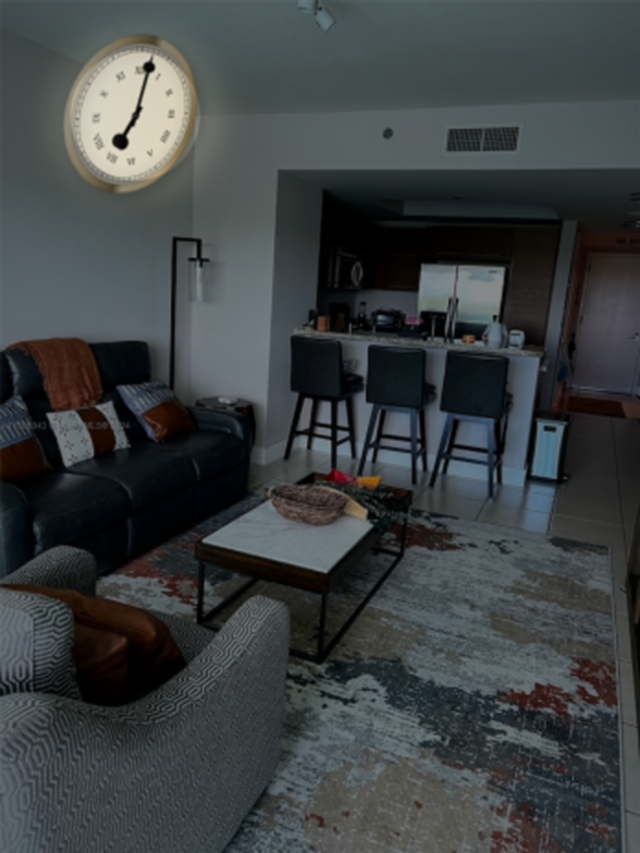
7:02
